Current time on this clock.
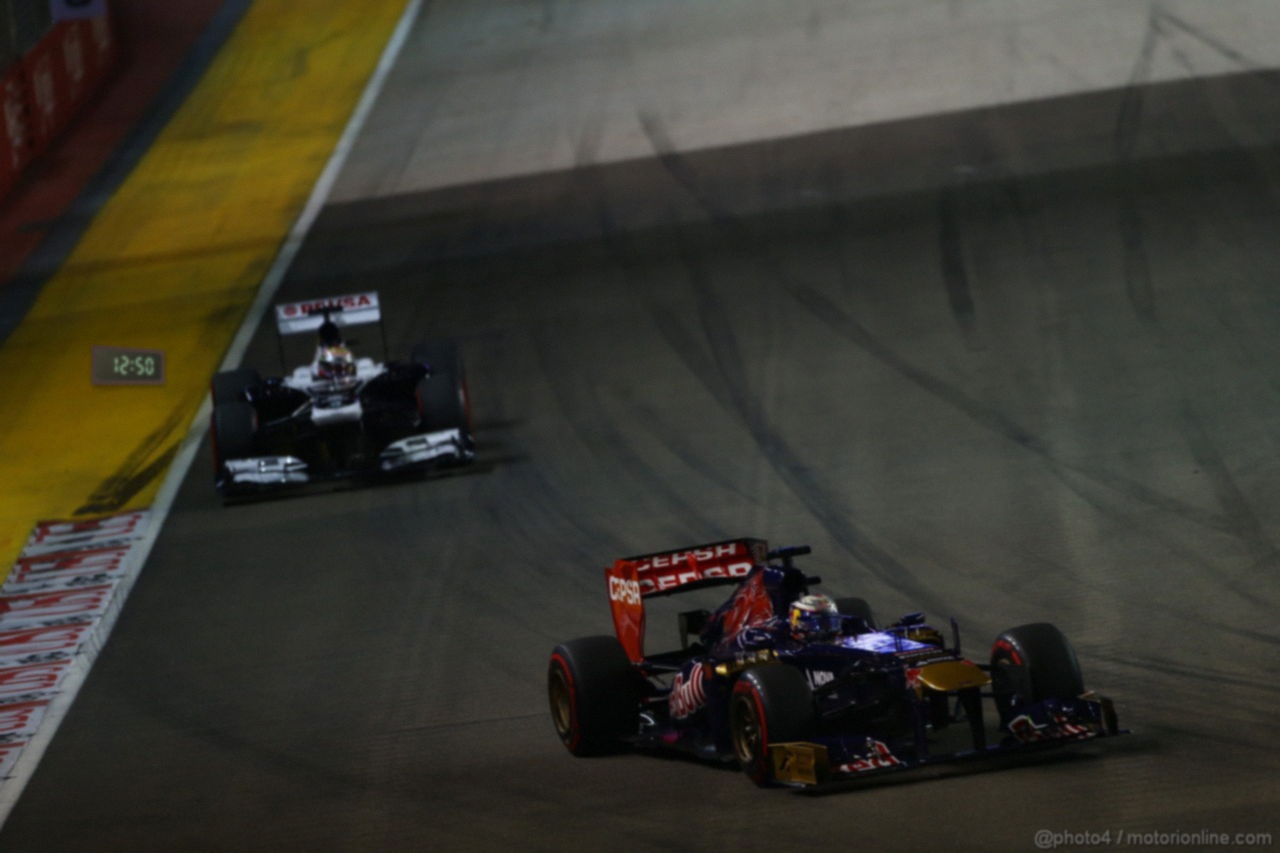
12:50
